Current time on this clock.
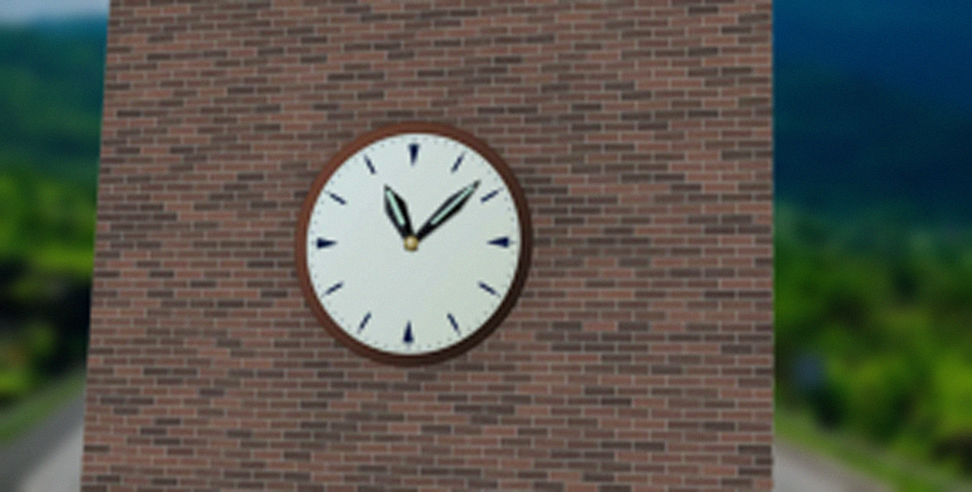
11:08
